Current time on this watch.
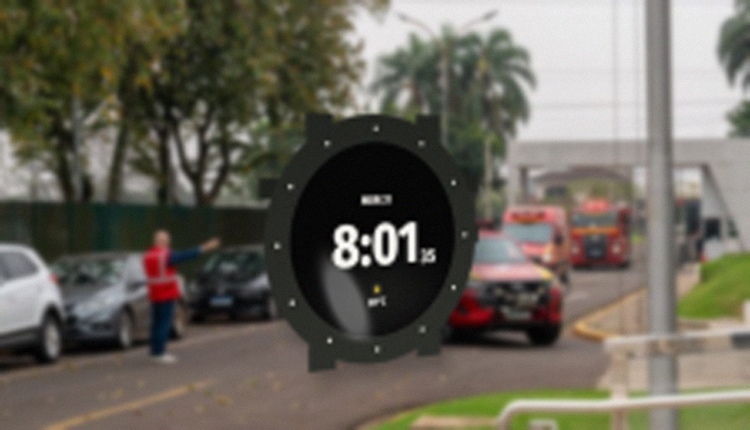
8:01
